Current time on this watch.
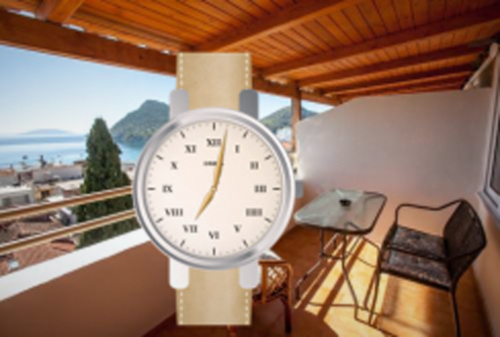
7:02
